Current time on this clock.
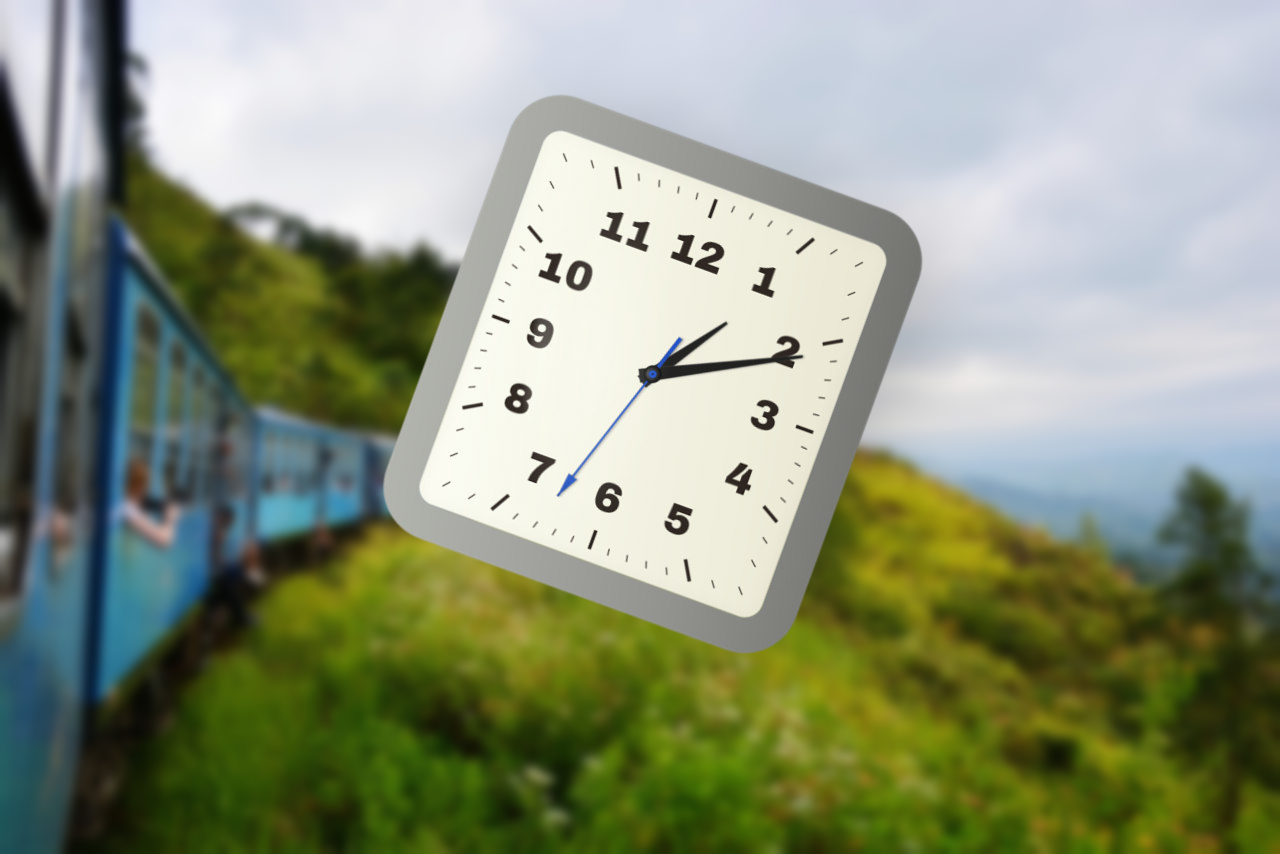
1:10:33
